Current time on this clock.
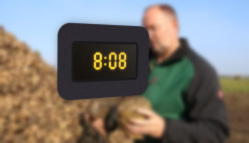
8:08
